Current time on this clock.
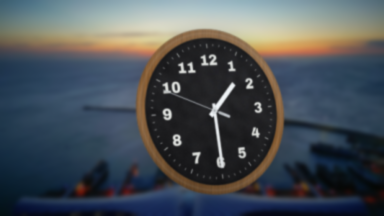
1:29:49
